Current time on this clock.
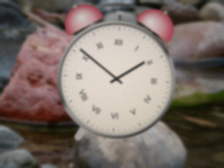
1:51
